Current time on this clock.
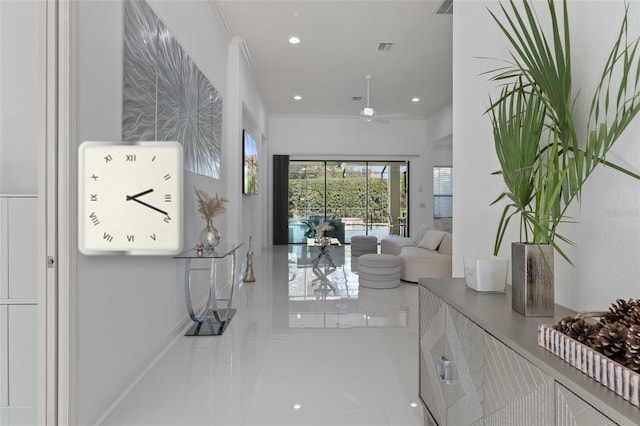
2:19
